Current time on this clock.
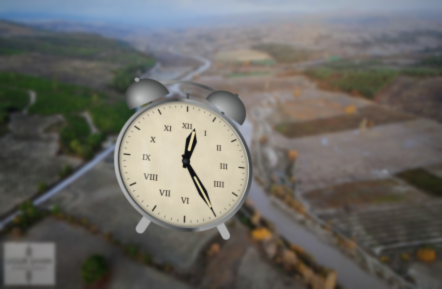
12:25
